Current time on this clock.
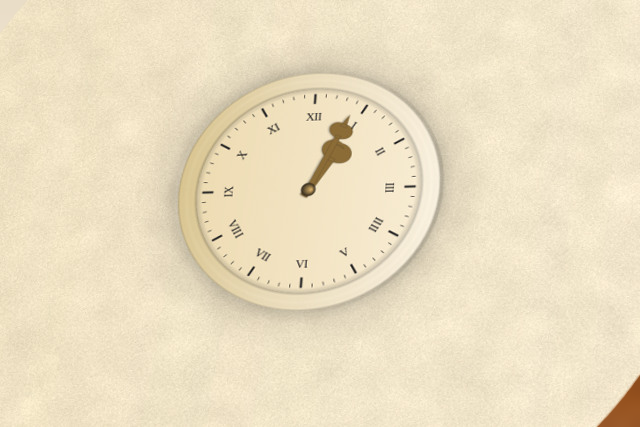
1:04
